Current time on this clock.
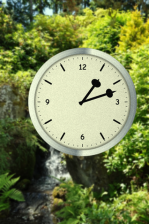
1:12
